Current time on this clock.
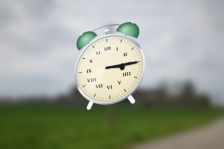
3:15
